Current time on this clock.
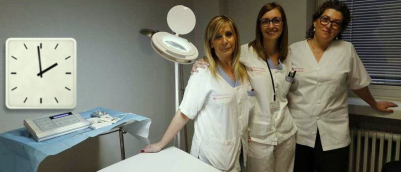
1:59
